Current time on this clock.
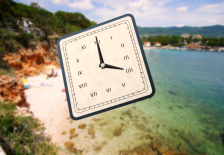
4:00
